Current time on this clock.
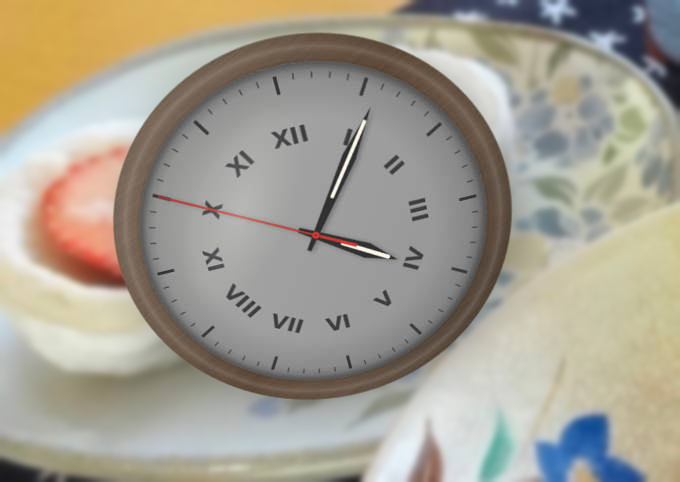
4:05:50
